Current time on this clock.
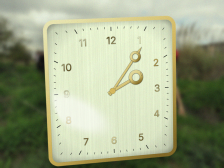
2:06
